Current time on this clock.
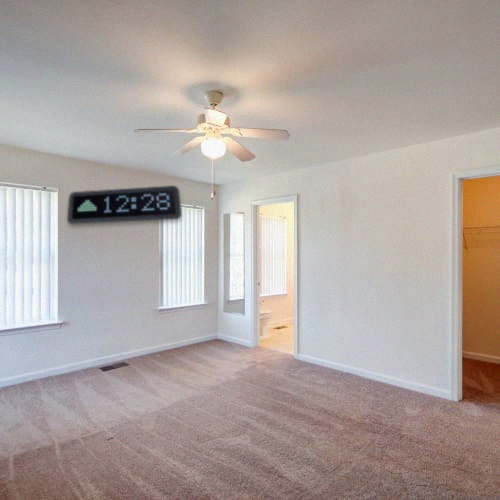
12:28
